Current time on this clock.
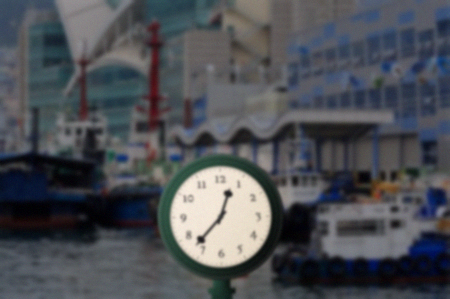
12:37
